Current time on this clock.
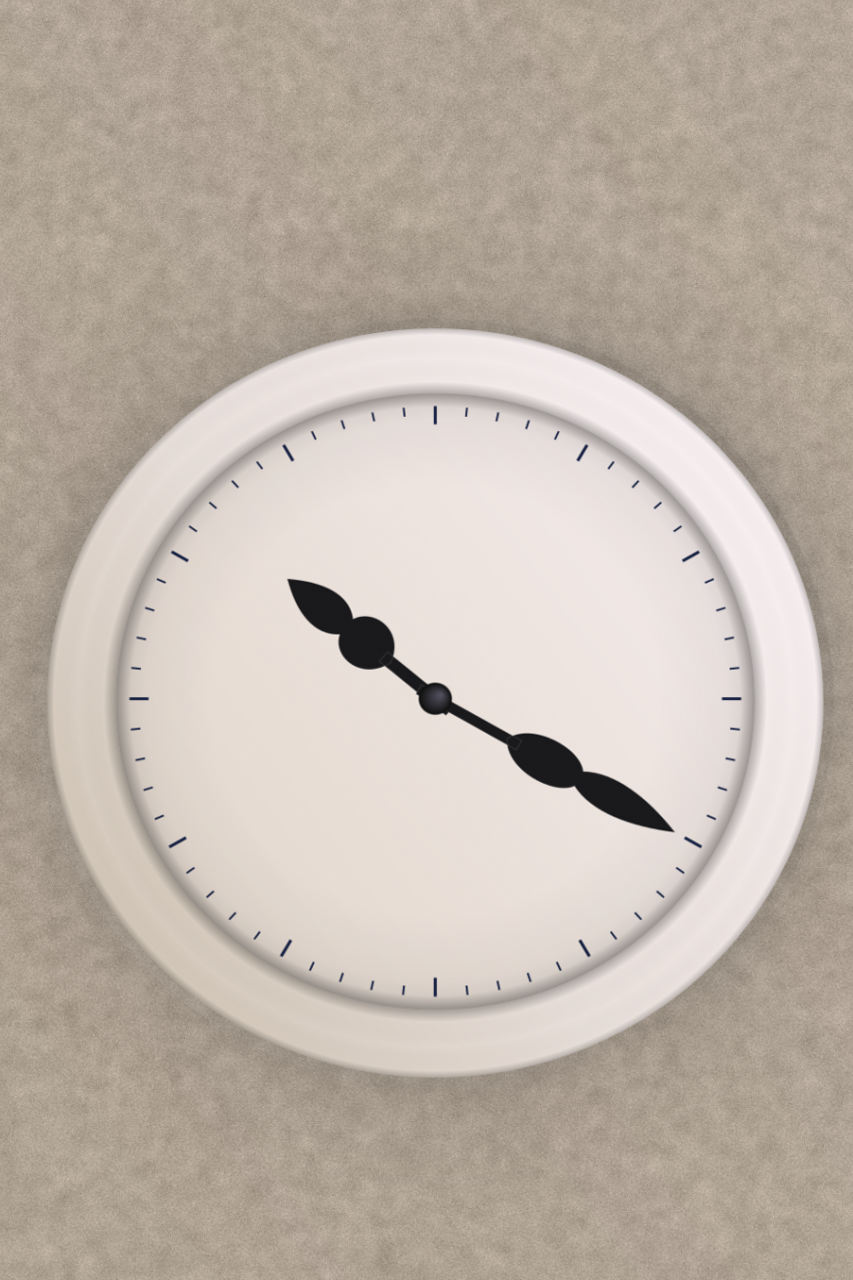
10:20
